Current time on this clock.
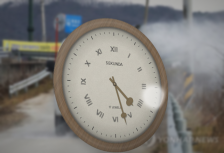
4:27
